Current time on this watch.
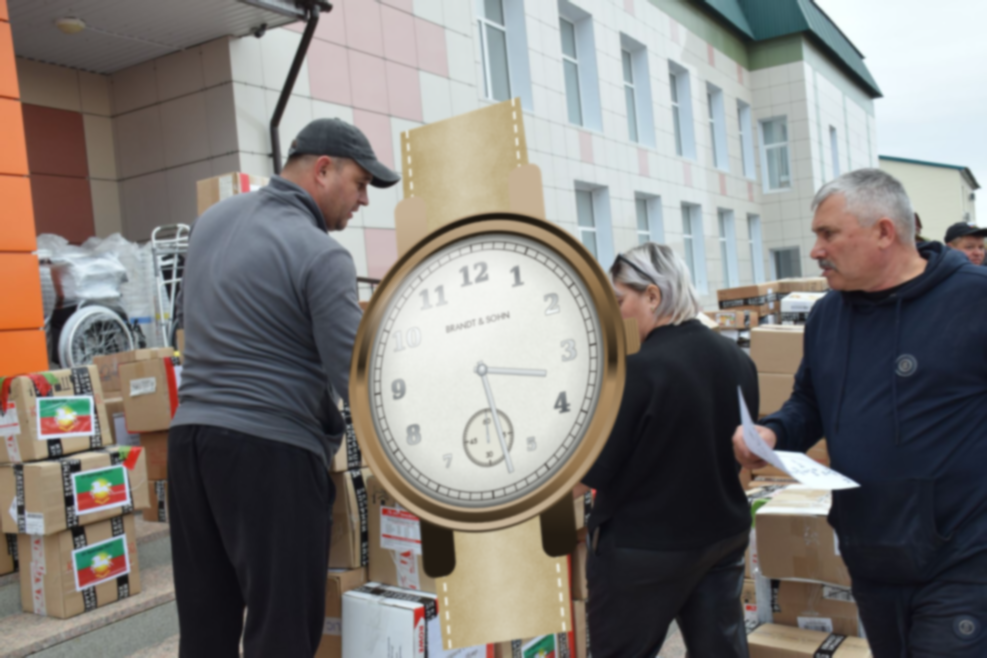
3:28
